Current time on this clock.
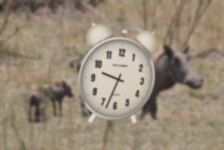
9:33
